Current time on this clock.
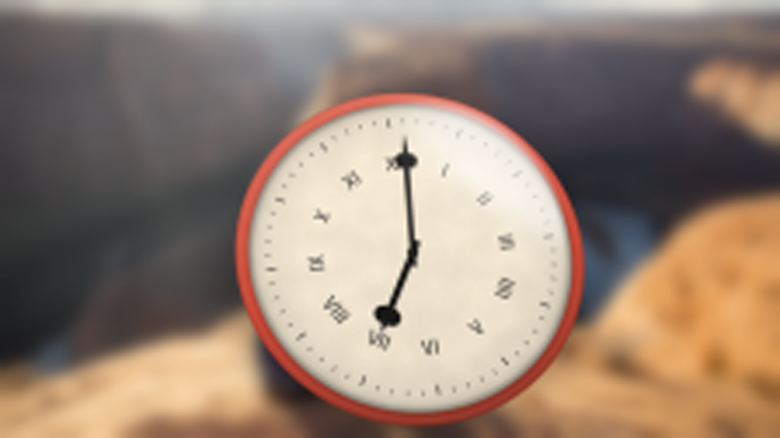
7:01
